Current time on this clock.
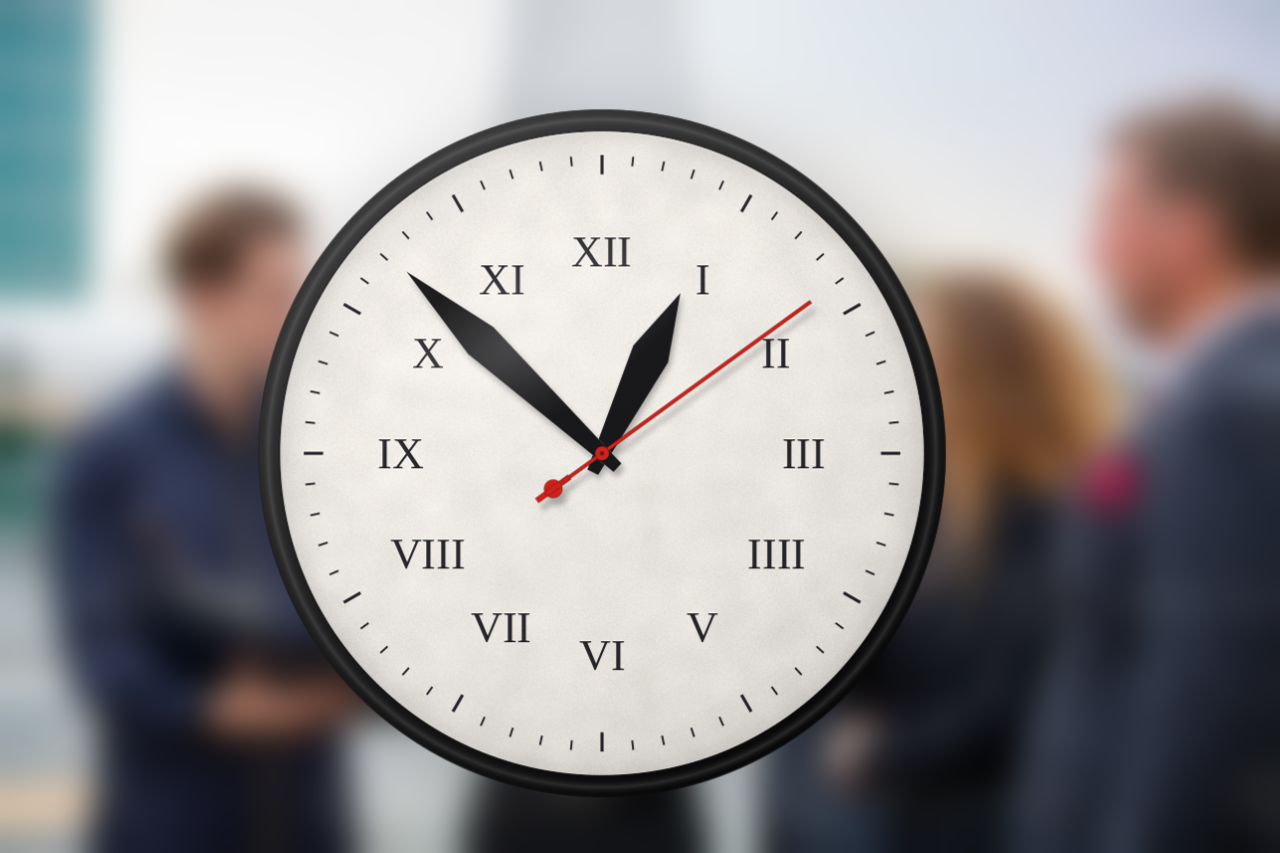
12:52:09
